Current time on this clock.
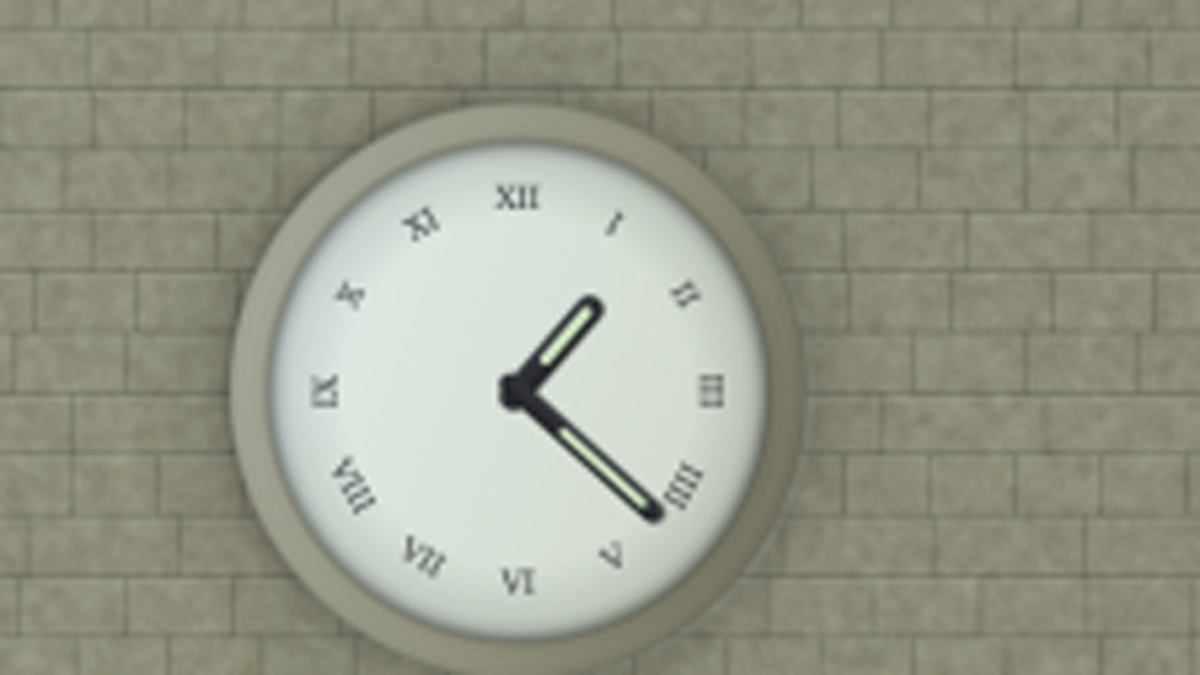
1:22
